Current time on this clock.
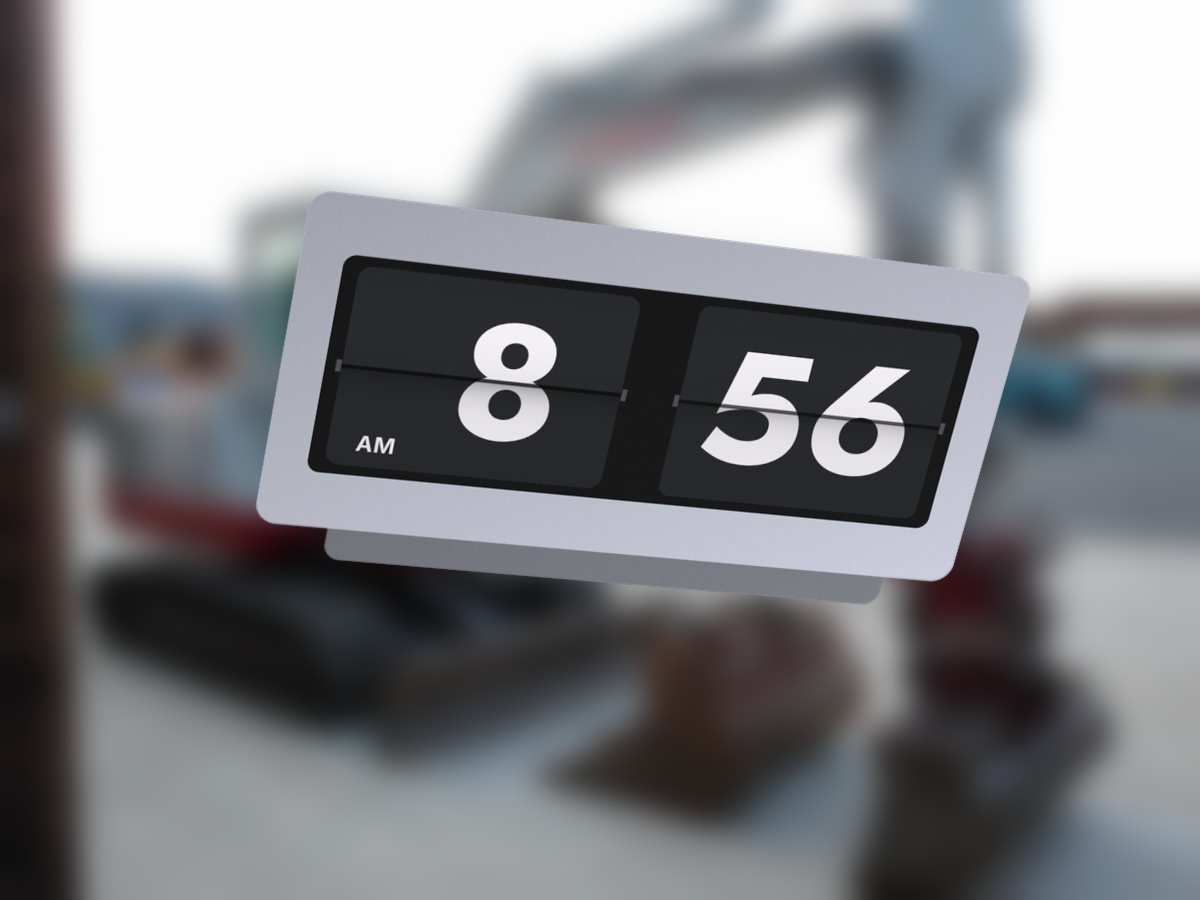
8:56
